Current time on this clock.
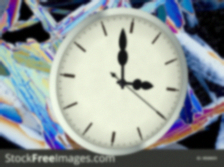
2:58:20
